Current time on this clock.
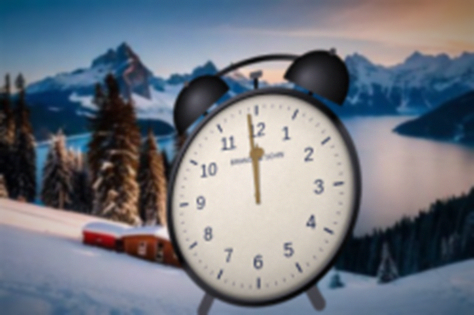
11:59
